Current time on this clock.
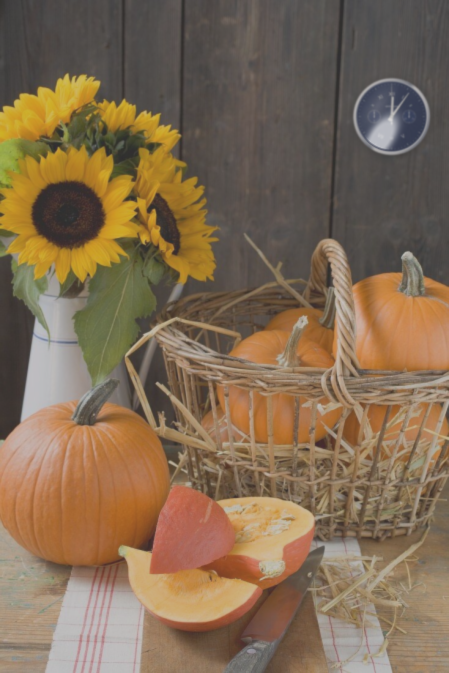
12:06
